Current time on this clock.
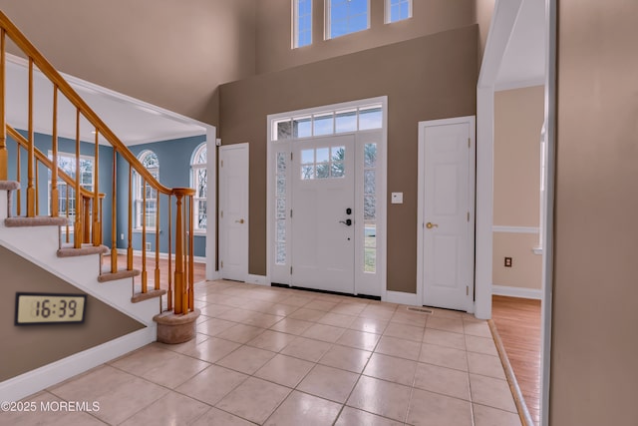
16:39
